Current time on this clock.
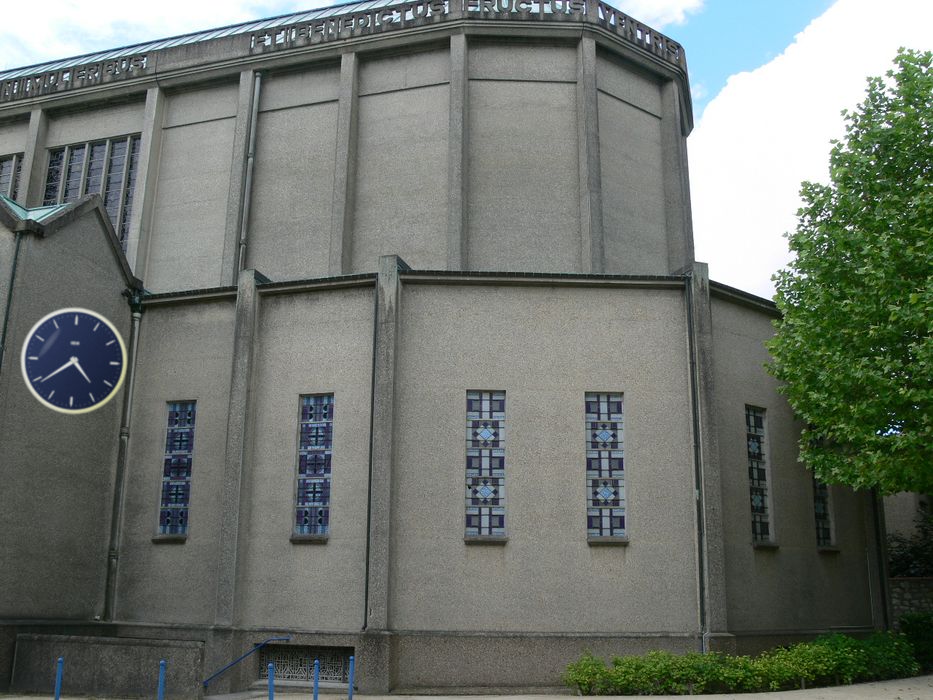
4:39
